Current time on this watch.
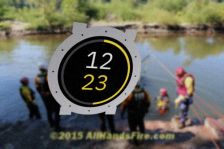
12:23
